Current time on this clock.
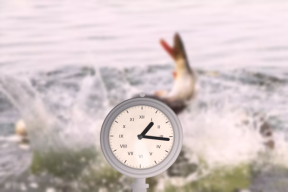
1:16
